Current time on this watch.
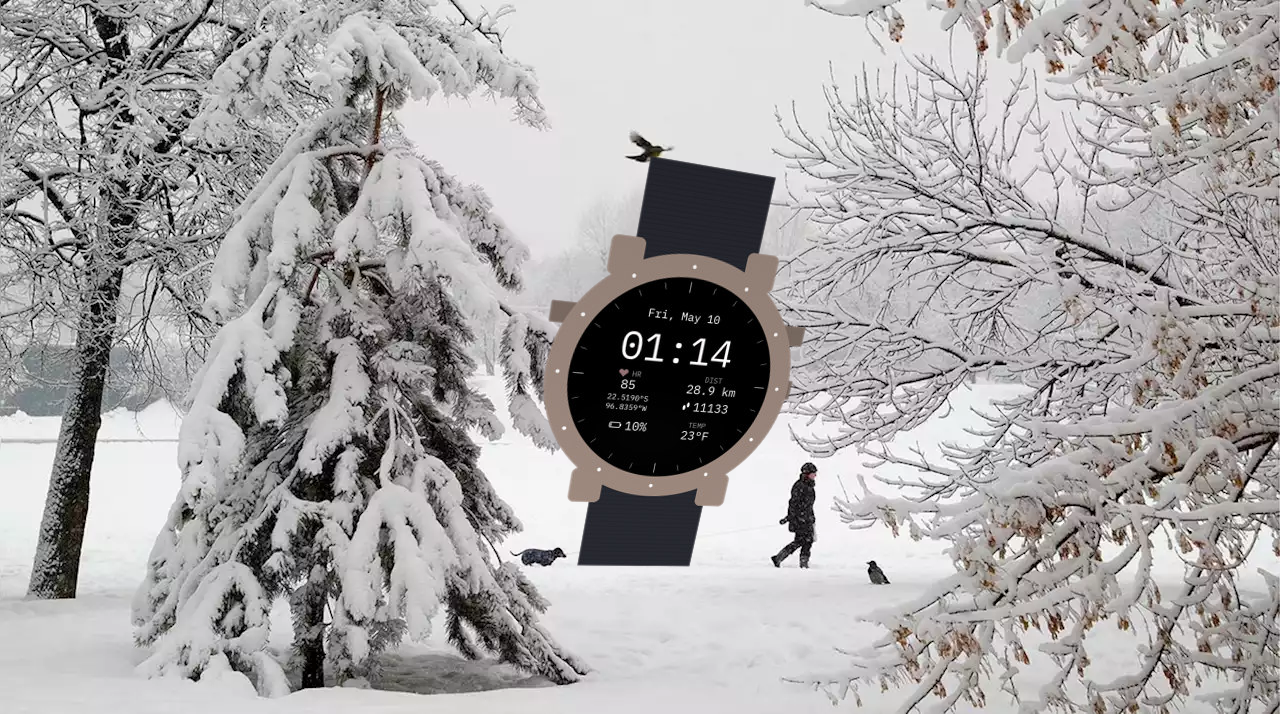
1:14
